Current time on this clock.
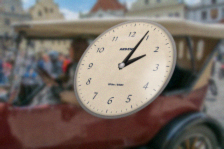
2:04
